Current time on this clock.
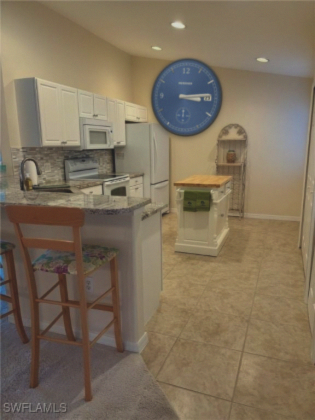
3:14
